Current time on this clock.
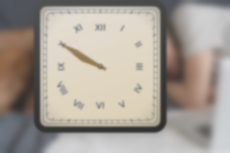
9:50
